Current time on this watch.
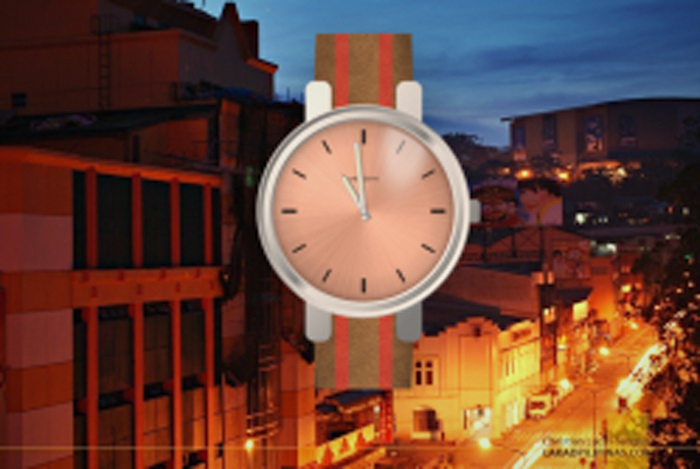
10:59
